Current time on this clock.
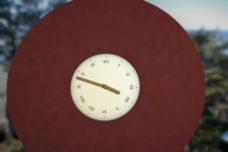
3:48
